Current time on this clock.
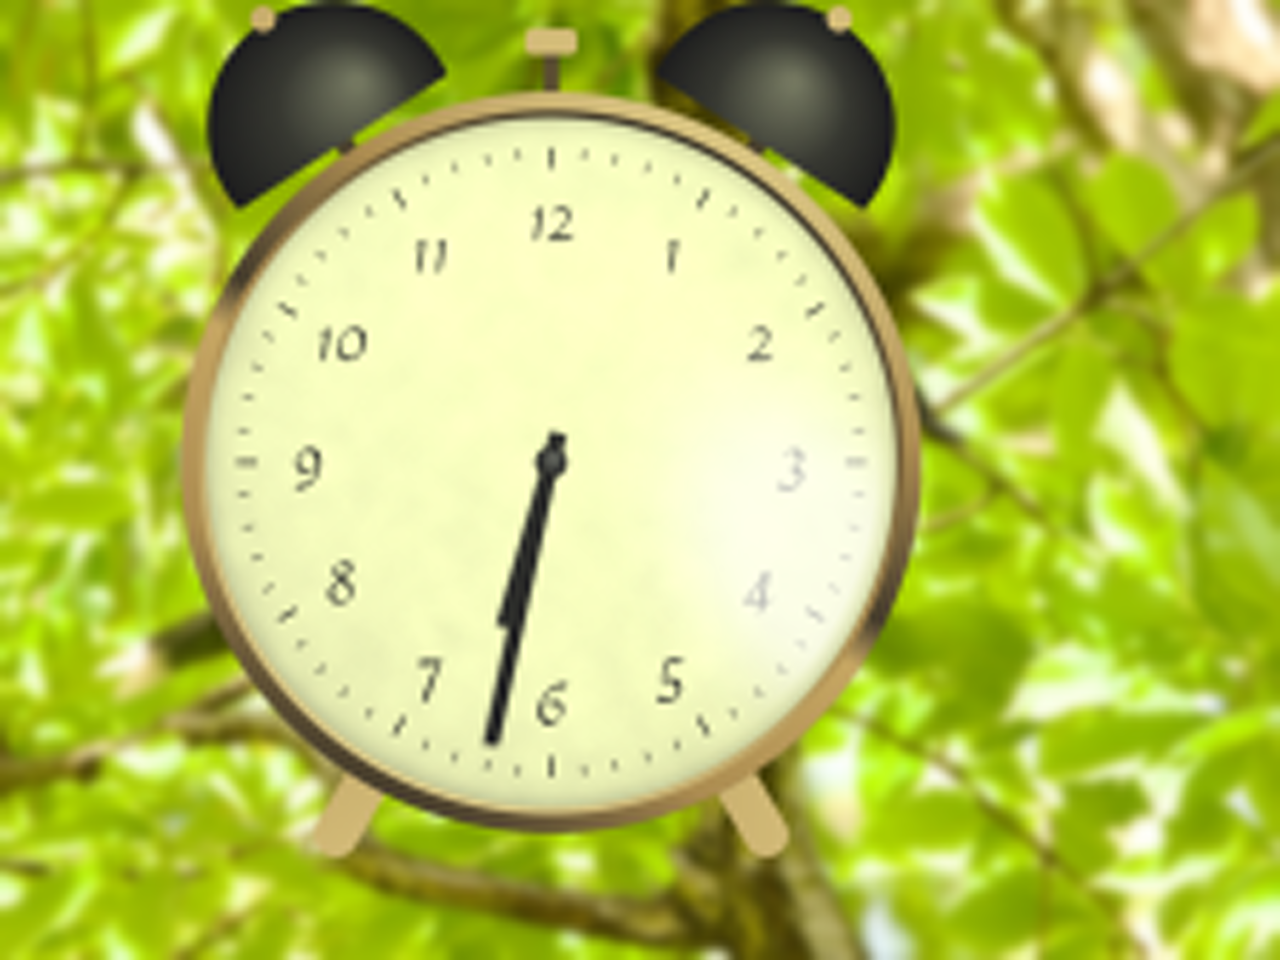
6:32
